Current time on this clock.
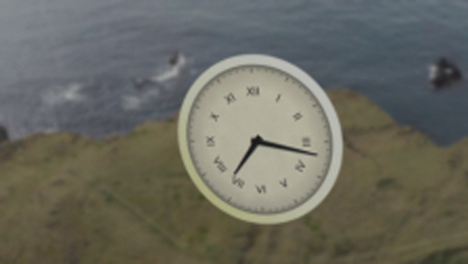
7:17
